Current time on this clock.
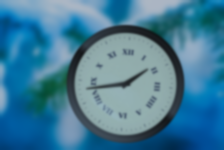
1:43
